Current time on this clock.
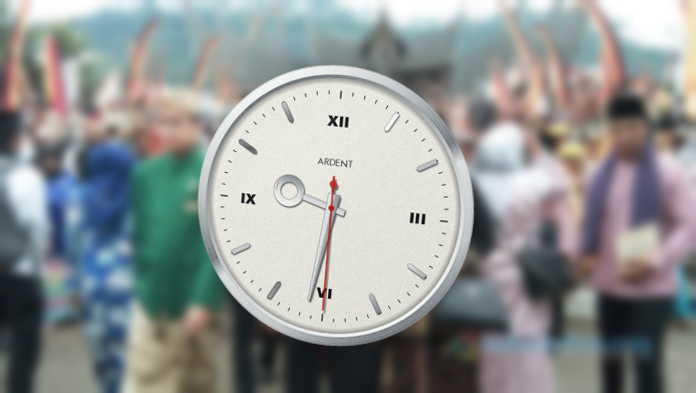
9:31:30
